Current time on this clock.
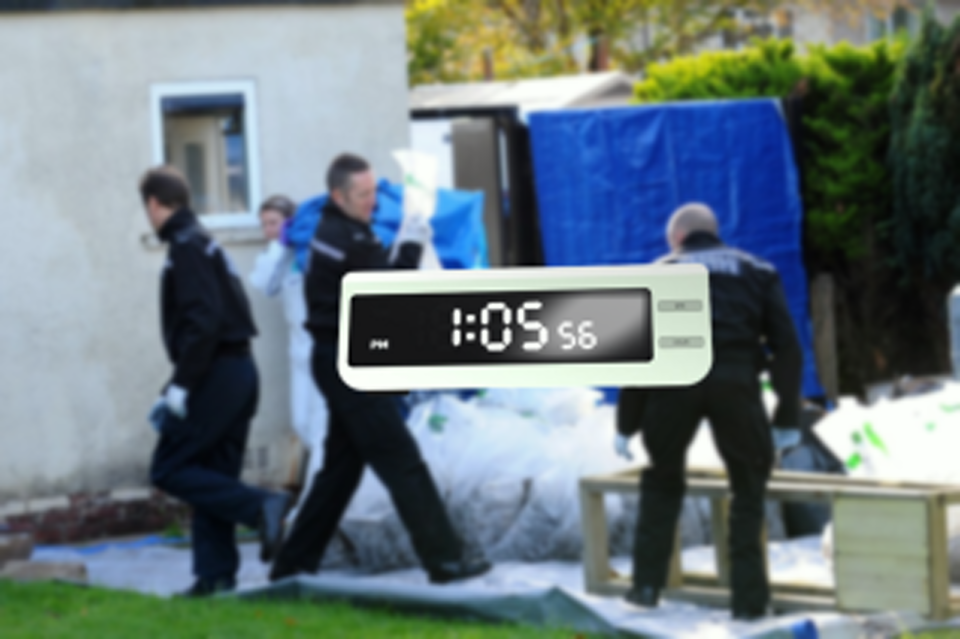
1:05:56
